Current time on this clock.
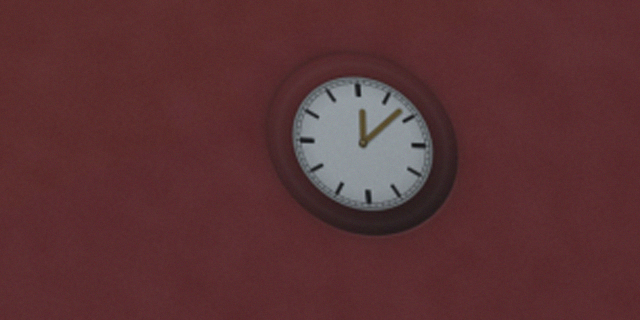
12:08
